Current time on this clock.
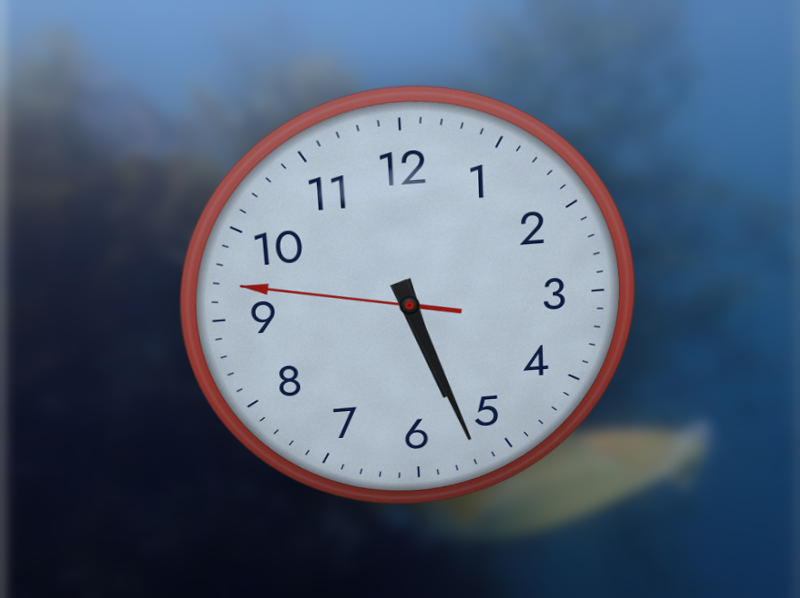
5:26:47
